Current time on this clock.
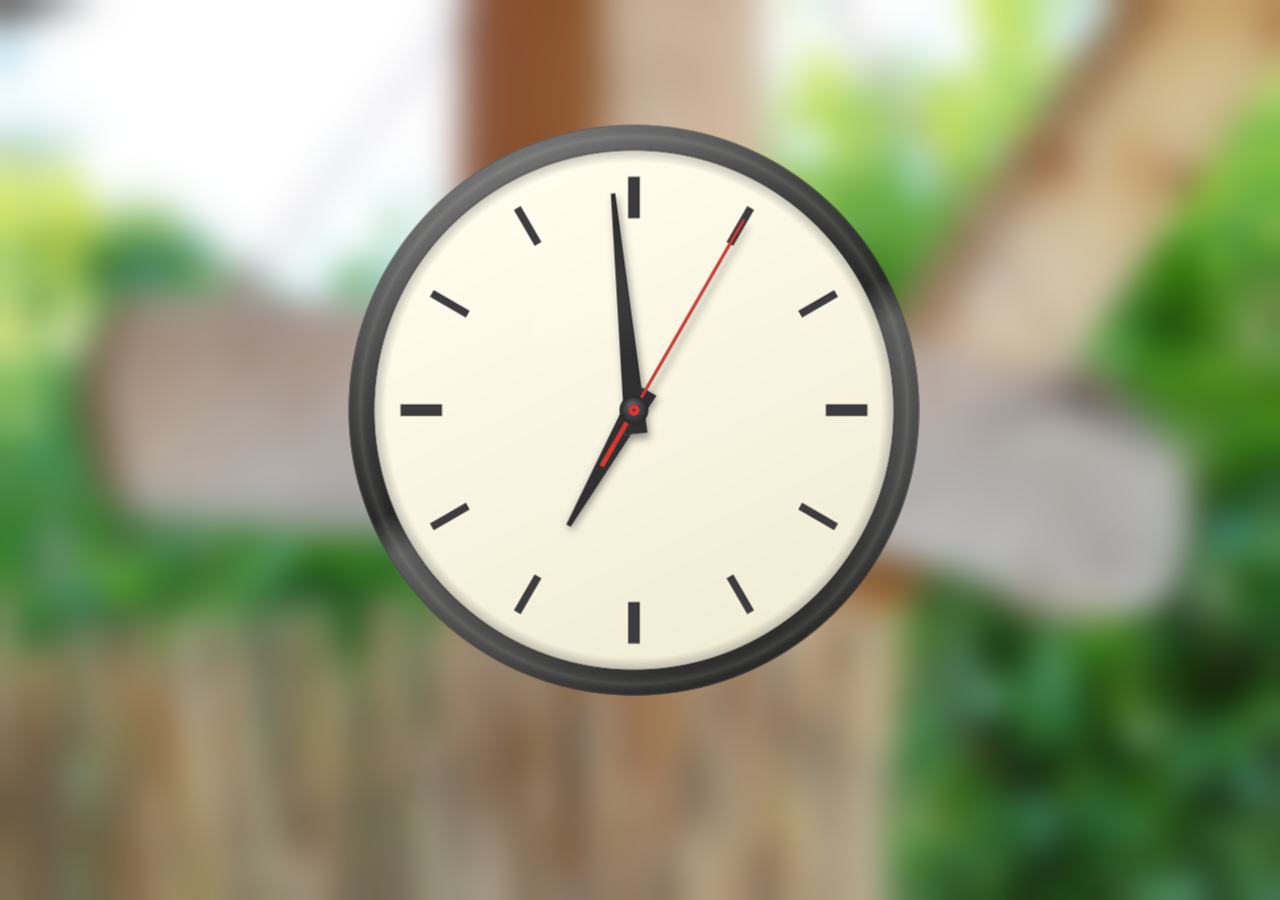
6:59:05
